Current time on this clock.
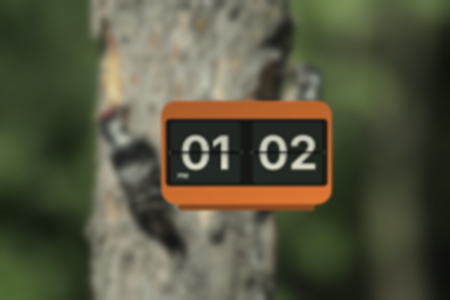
1:02
